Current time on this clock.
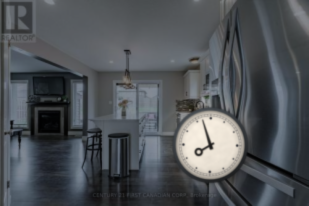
7:57
